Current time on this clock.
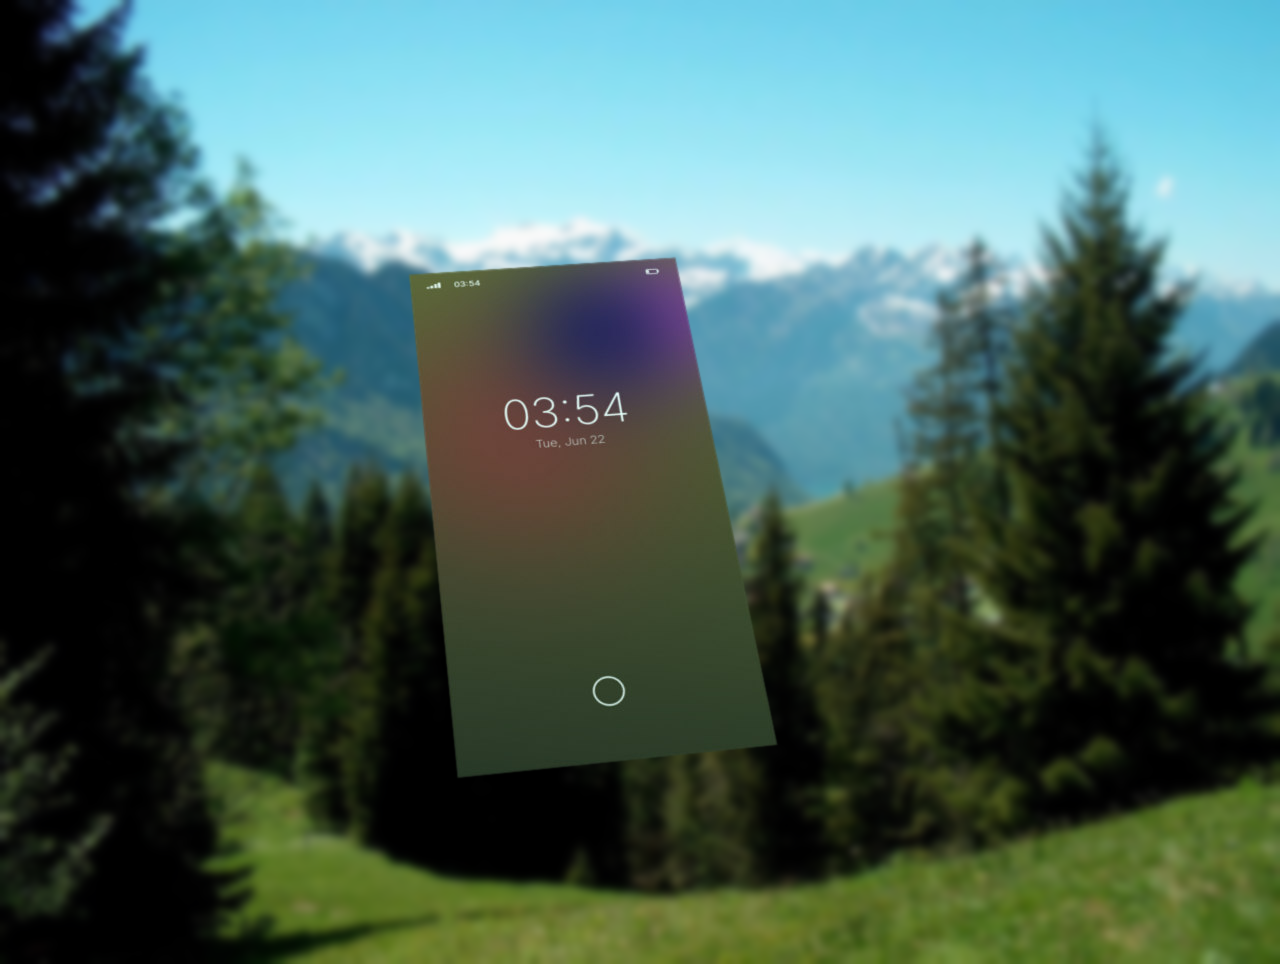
3:54
